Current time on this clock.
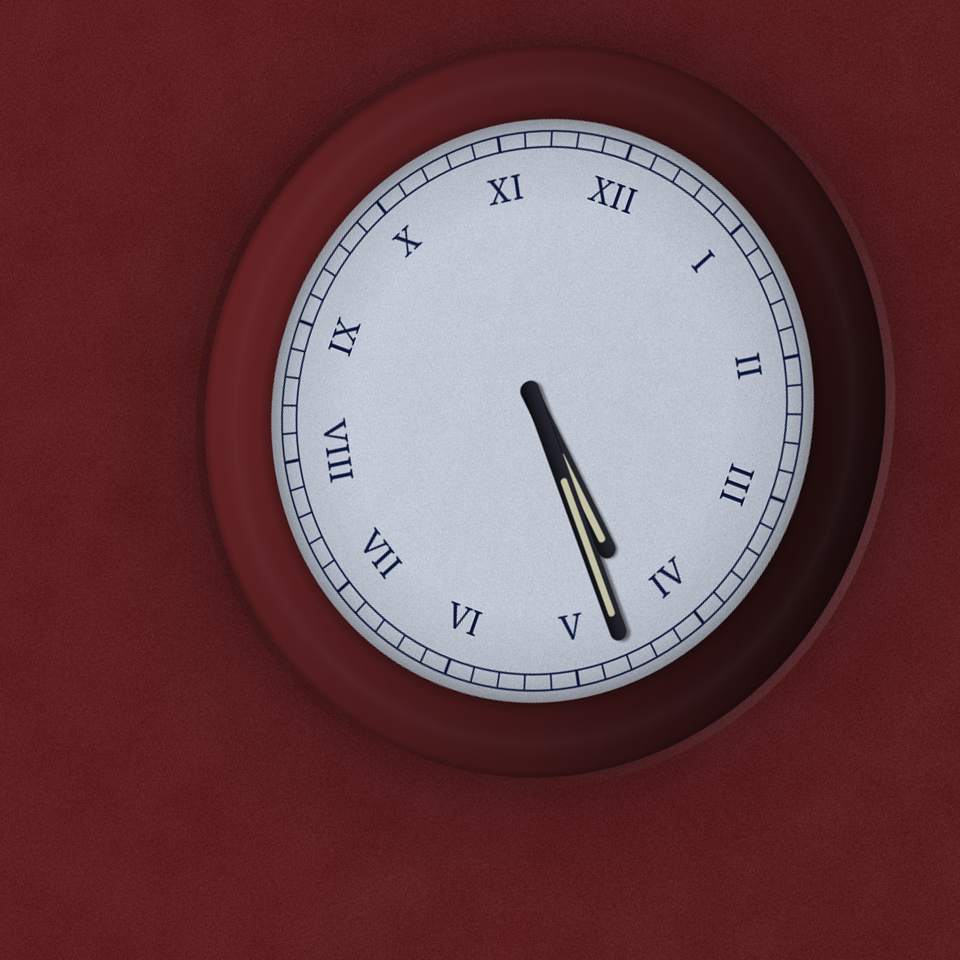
4:23
